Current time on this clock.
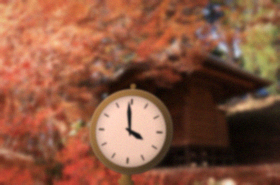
3:59
